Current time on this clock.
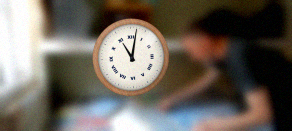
11:02
